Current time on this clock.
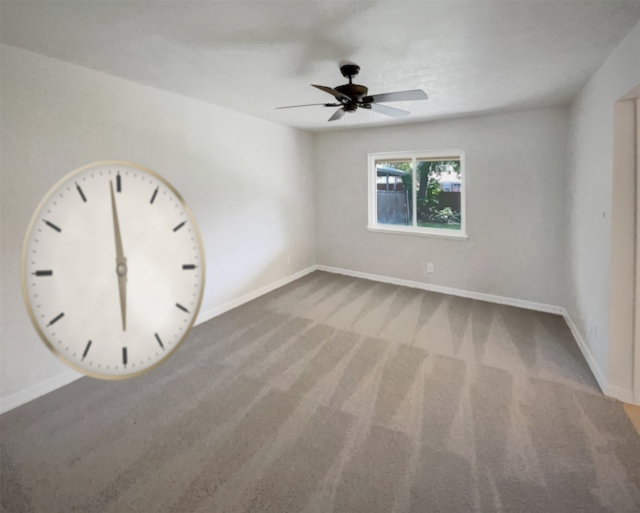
5:59
